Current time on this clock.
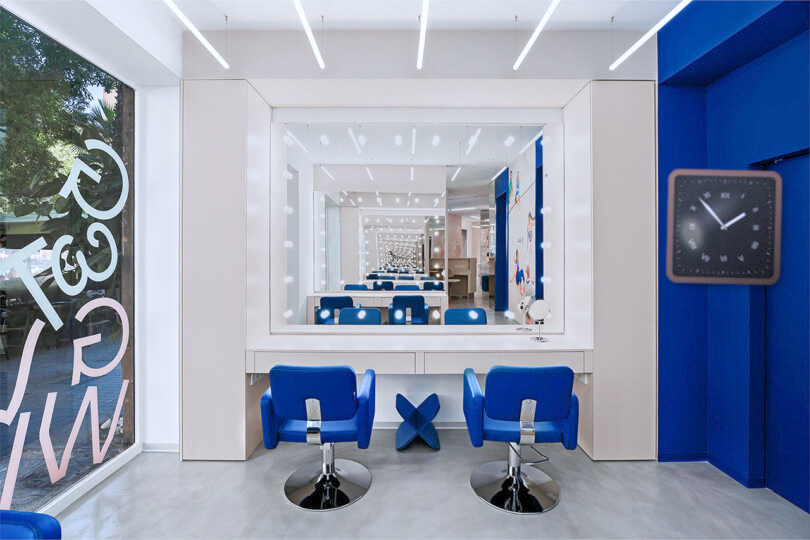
1:53
